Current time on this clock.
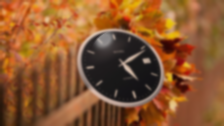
5:11
